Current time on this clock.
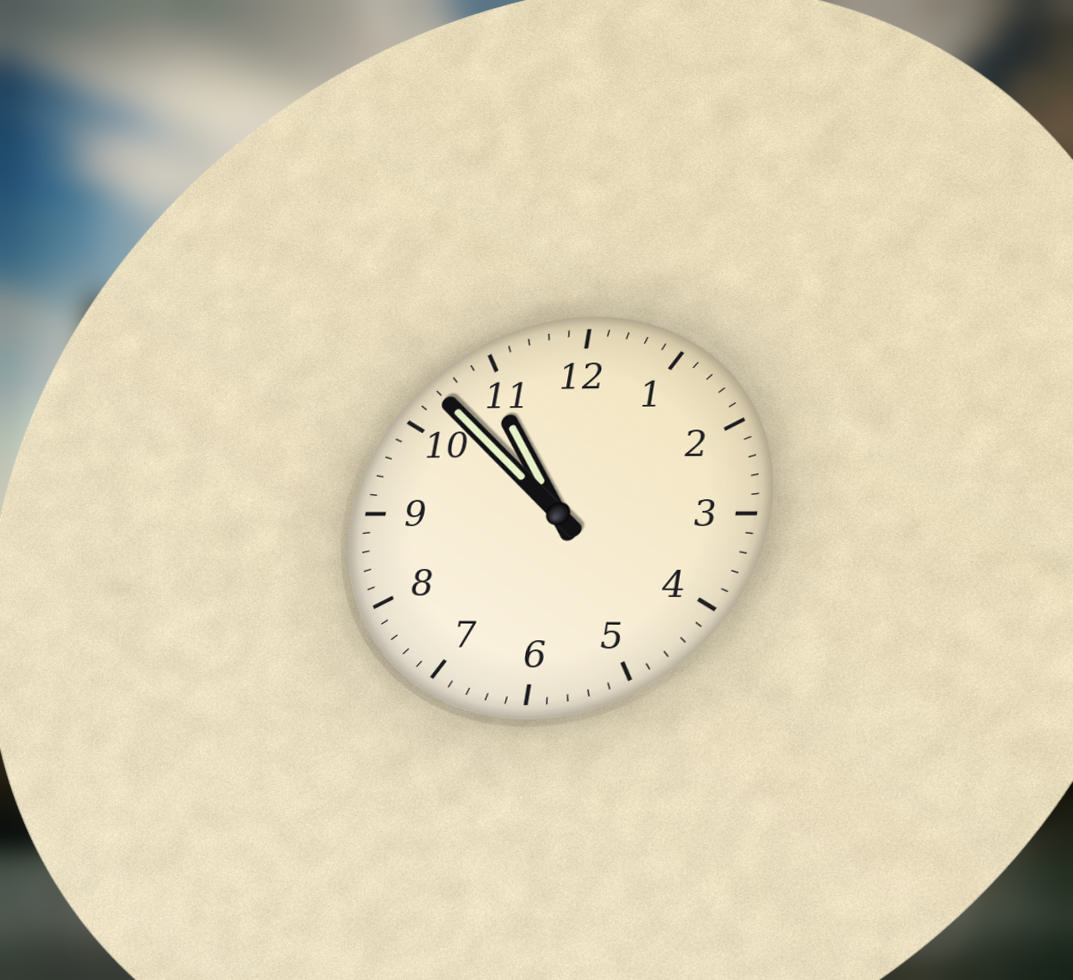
10:52
